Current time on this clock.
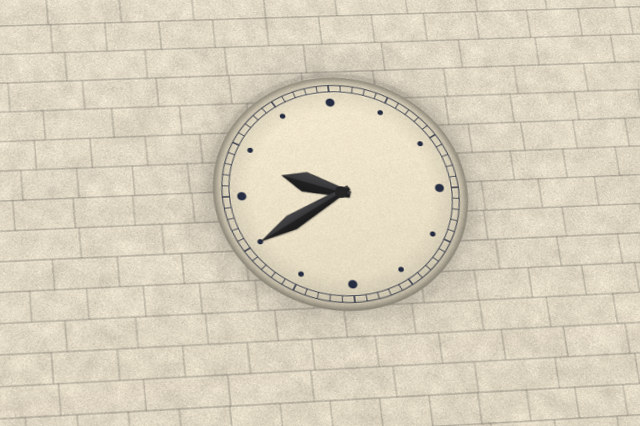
9:40
